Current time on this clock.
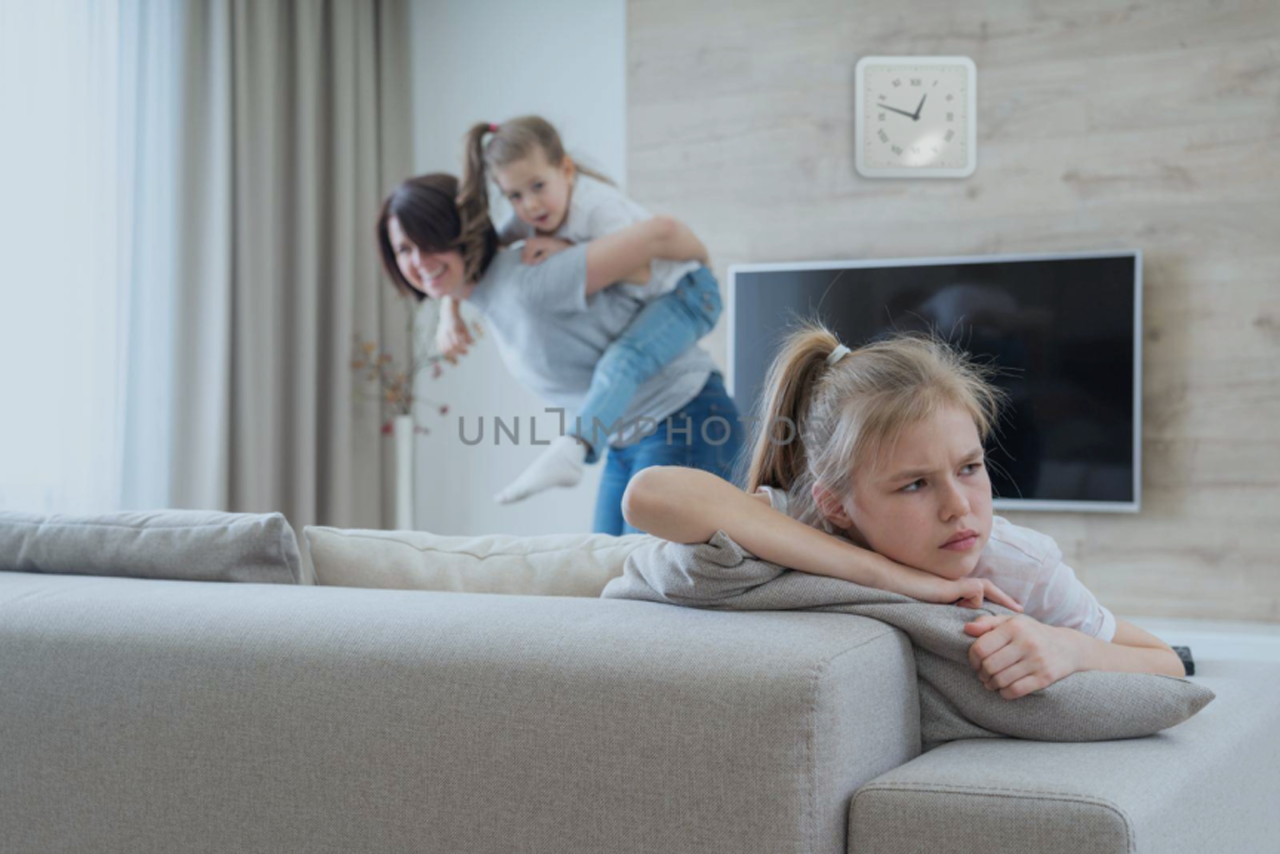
12:48
